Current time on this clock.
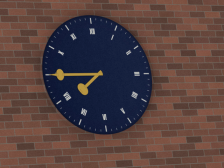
7:45
